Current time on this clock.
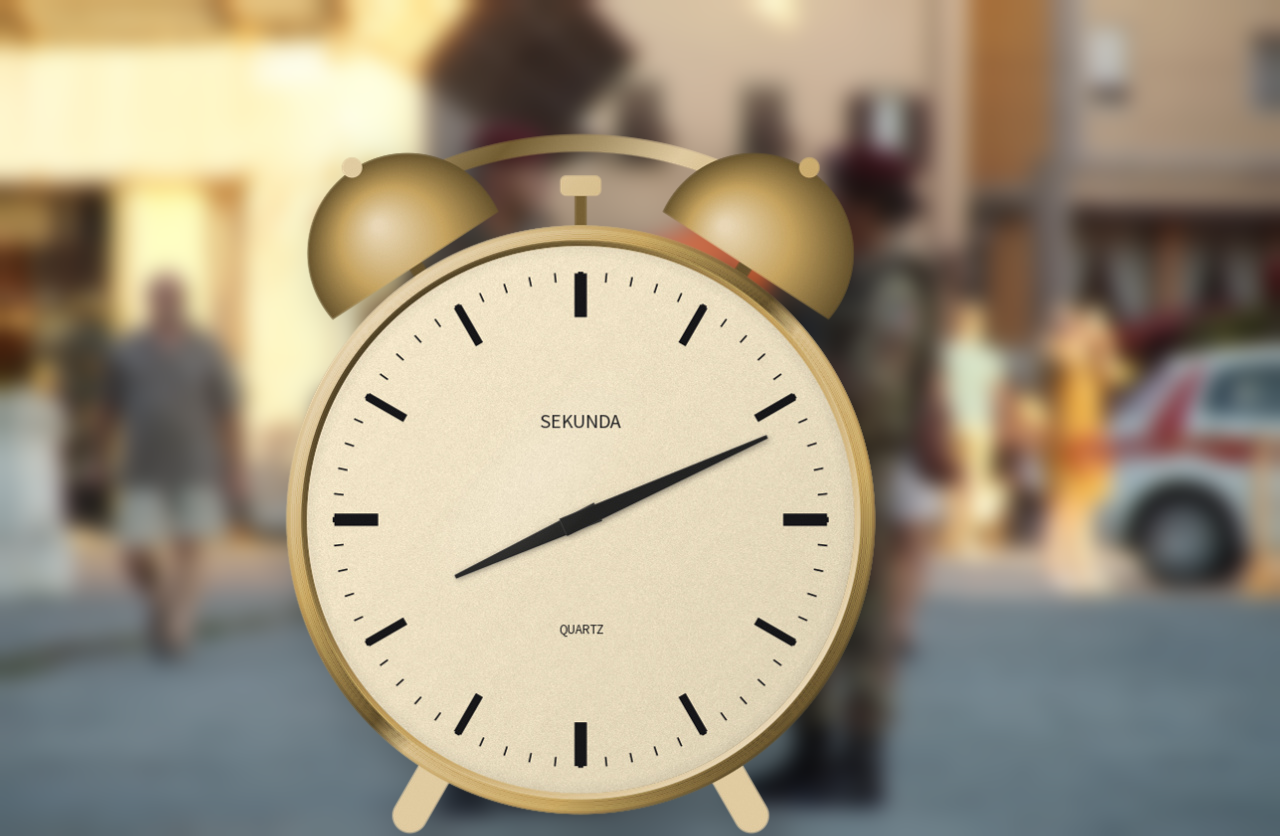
8:11
